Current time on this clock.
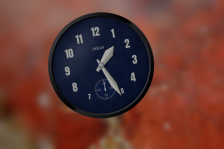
1:26
